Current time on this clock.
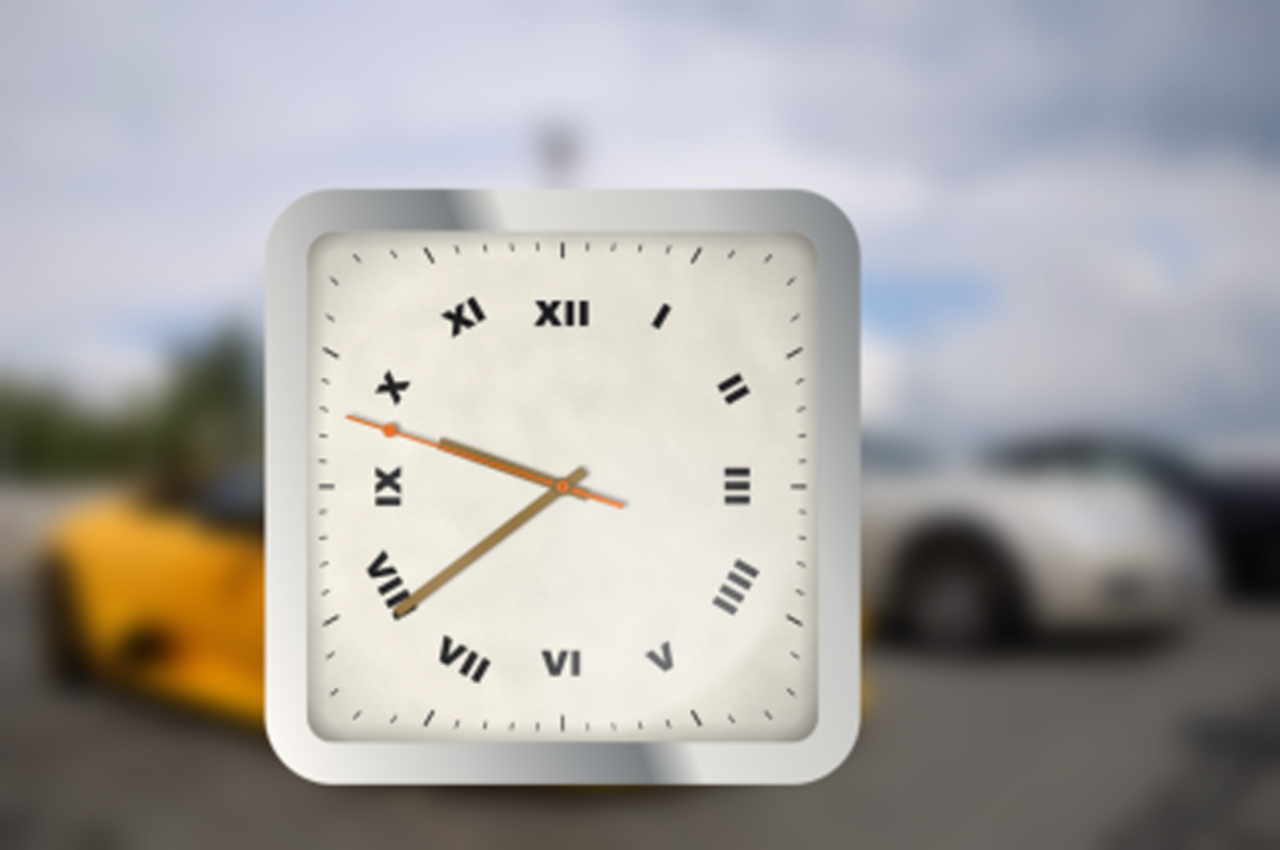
9:38:48
